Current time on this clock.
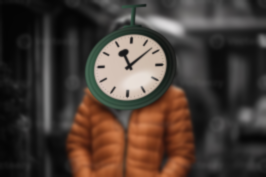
11:08
